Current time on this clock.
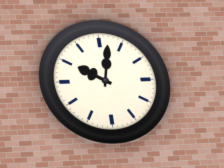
10:02
